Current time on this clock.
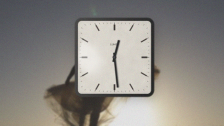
12:29
